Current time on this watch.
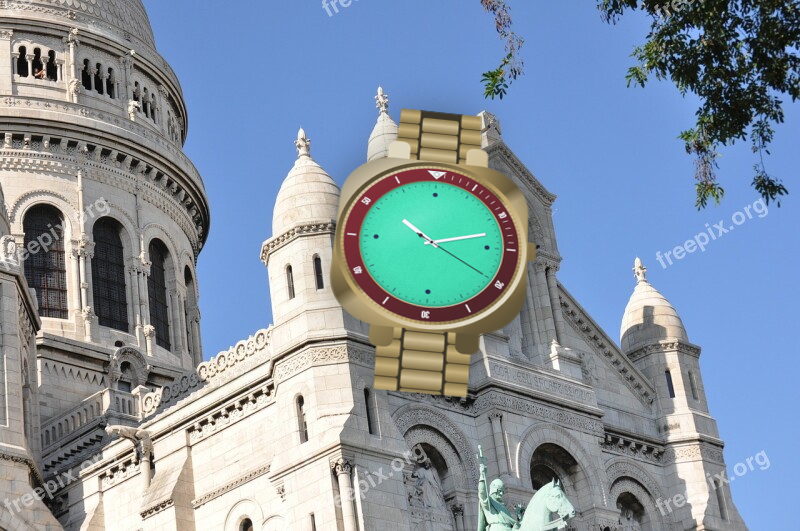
10:12:20
